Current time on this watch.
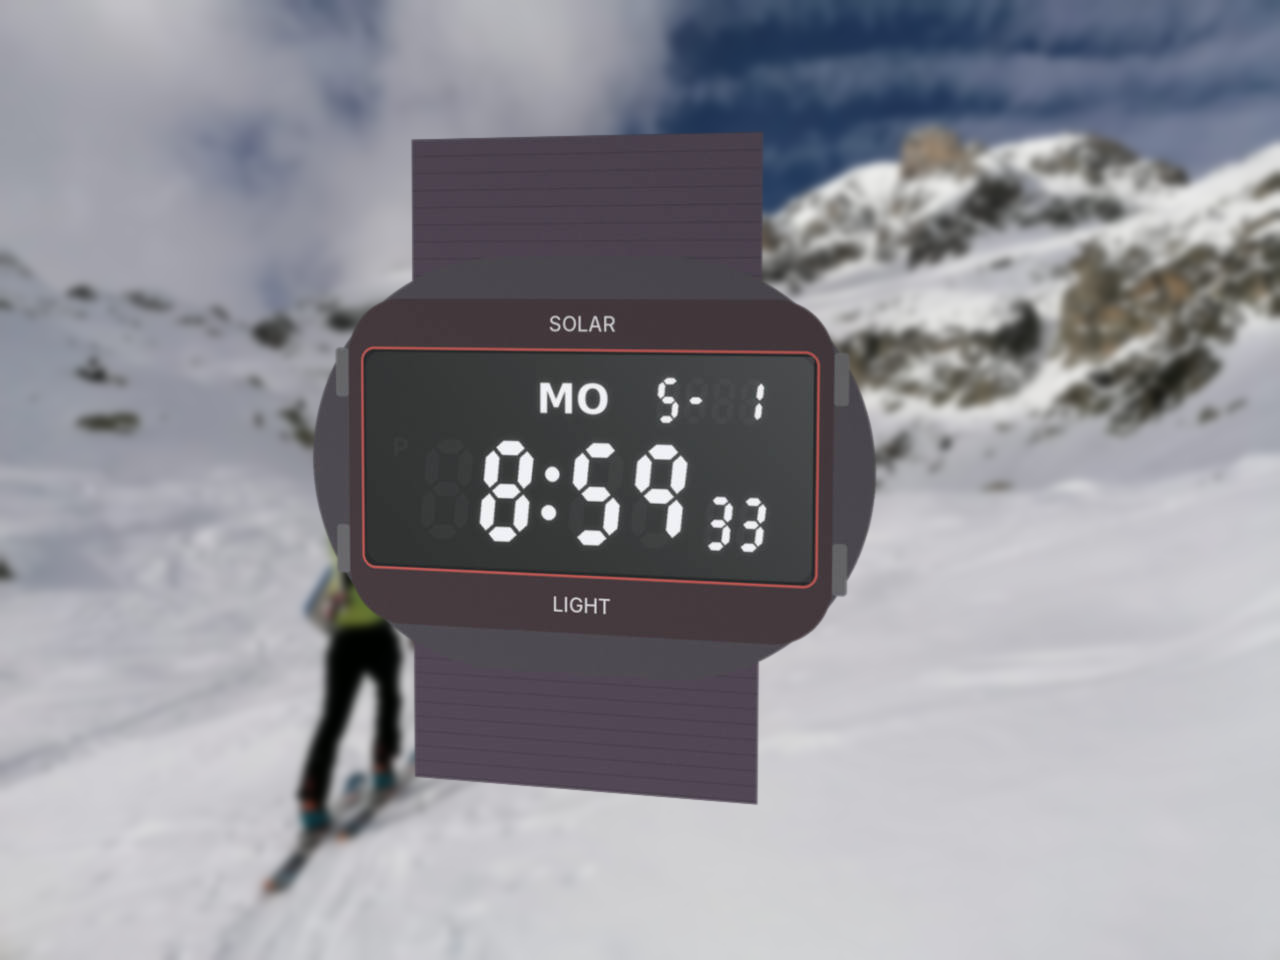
8:59:33
